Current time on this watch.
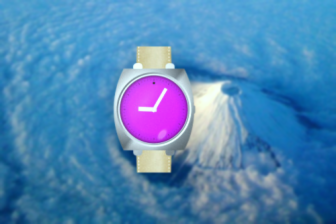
9:05
